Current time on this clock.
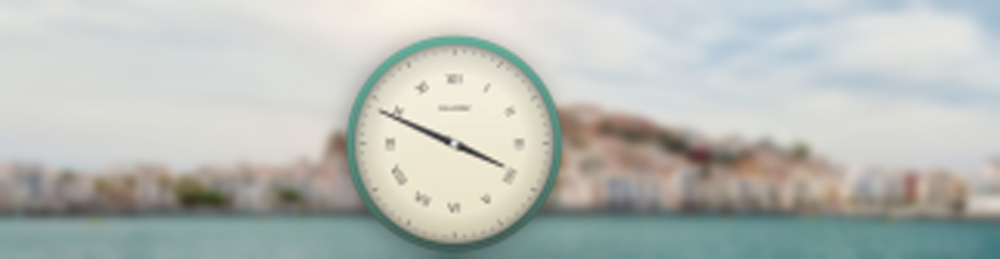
3:49
